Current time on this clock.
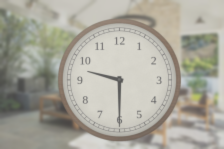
9:30
